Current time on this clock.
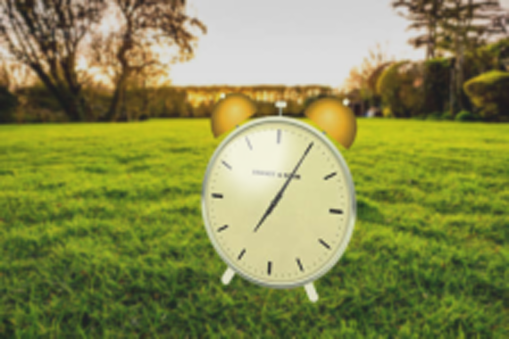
7:05
